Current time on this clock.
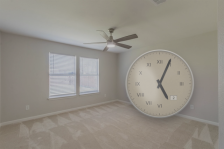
5:04
